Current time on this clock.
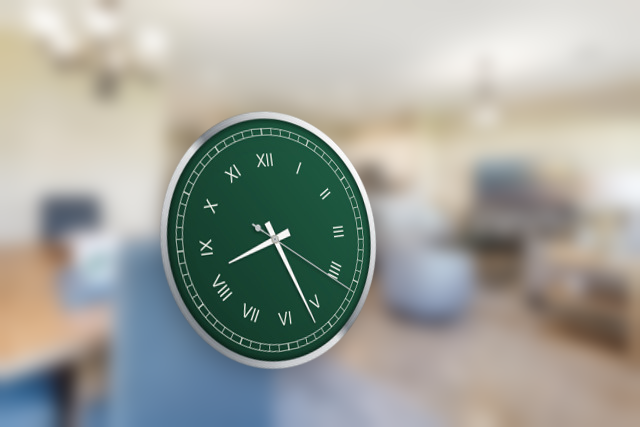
8:26:21
